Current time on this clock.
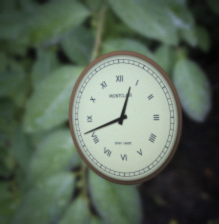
12:42
